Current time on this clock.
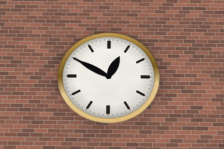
12:50
